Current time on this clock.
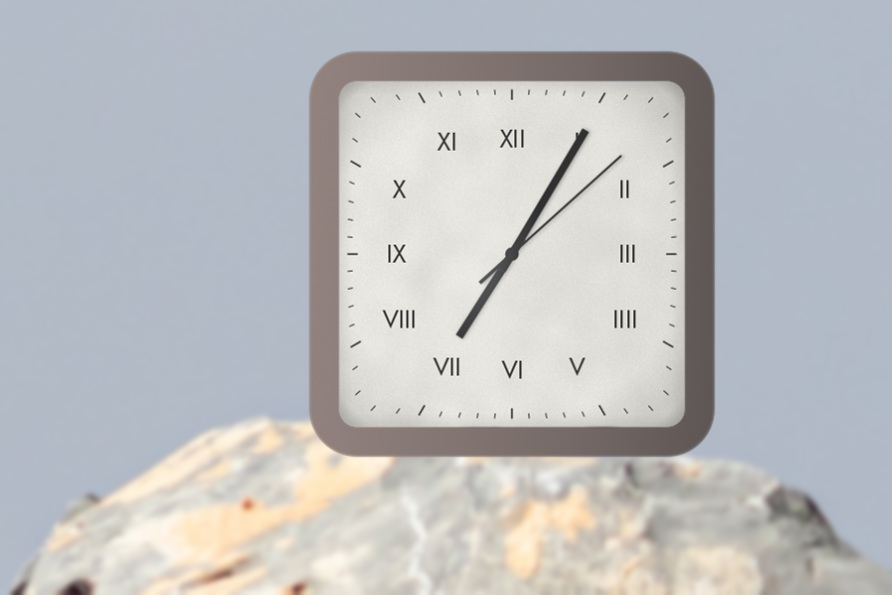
7:05:08
